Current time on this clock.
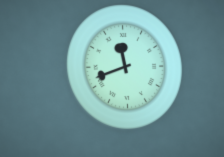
11:42
